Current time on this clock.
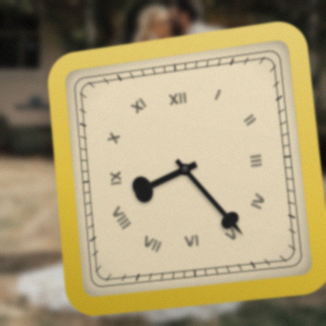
8:24
